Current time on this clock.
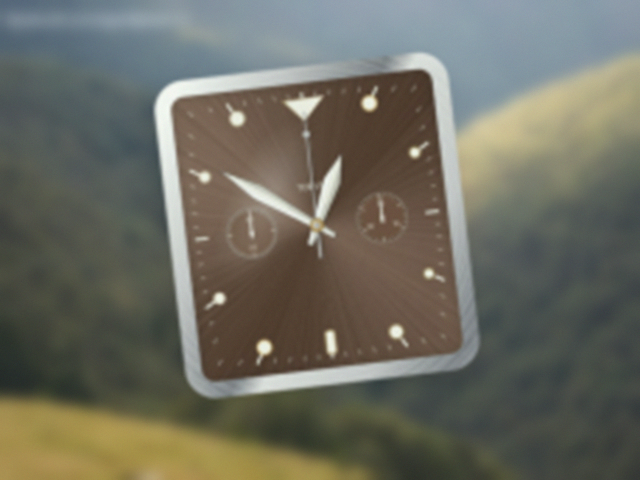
12:51
